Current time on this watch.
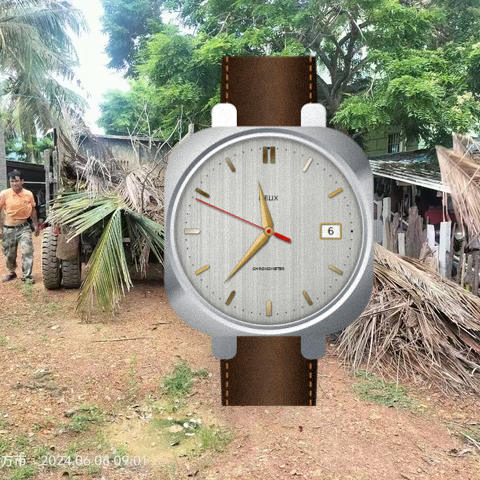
11:36:49
